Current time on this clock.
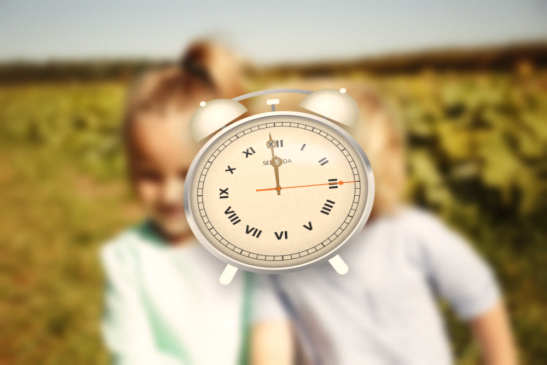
11:59:15
